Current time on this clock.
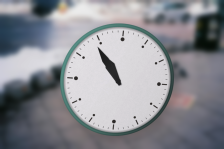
10:54
